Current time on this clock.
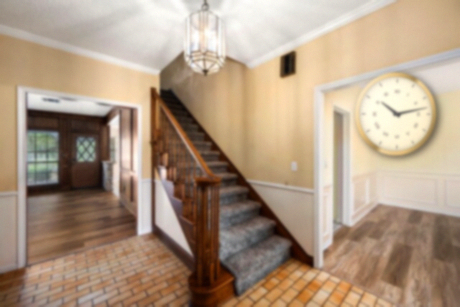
10:13
